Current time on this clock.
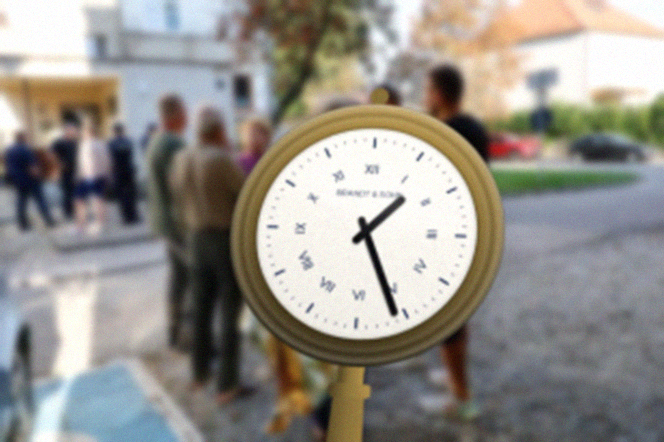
1:26
